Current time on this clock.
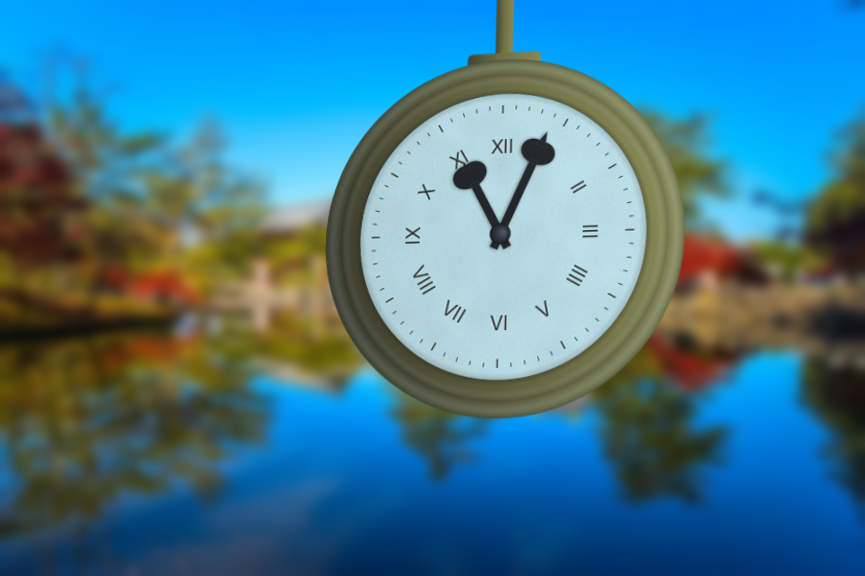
11:04
